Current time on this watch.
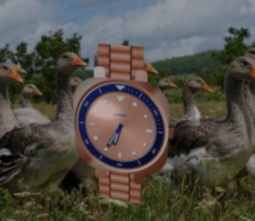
6:35
